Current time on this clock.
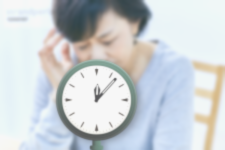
12:07
